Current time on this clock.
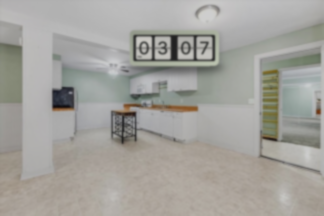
3:07
